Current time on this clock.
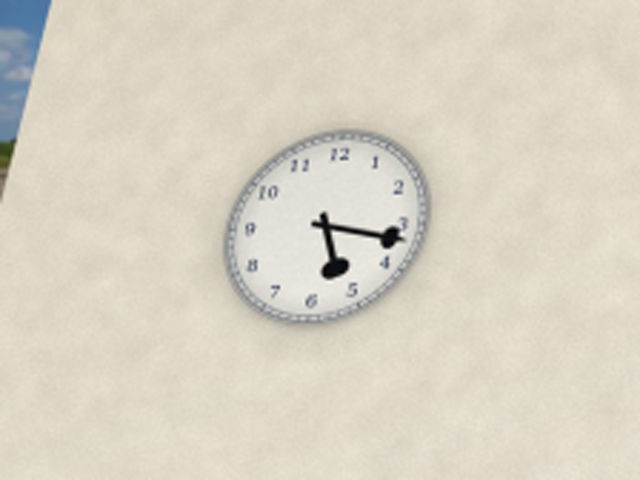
5:17
